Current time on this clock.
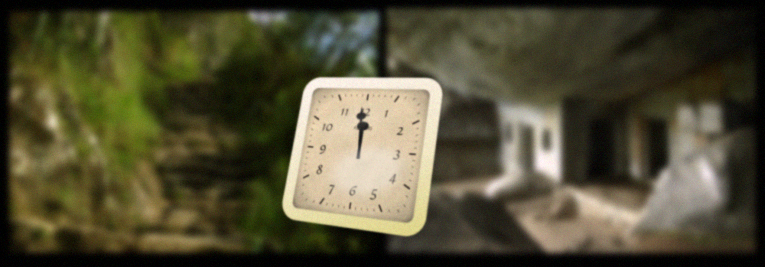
11:59
